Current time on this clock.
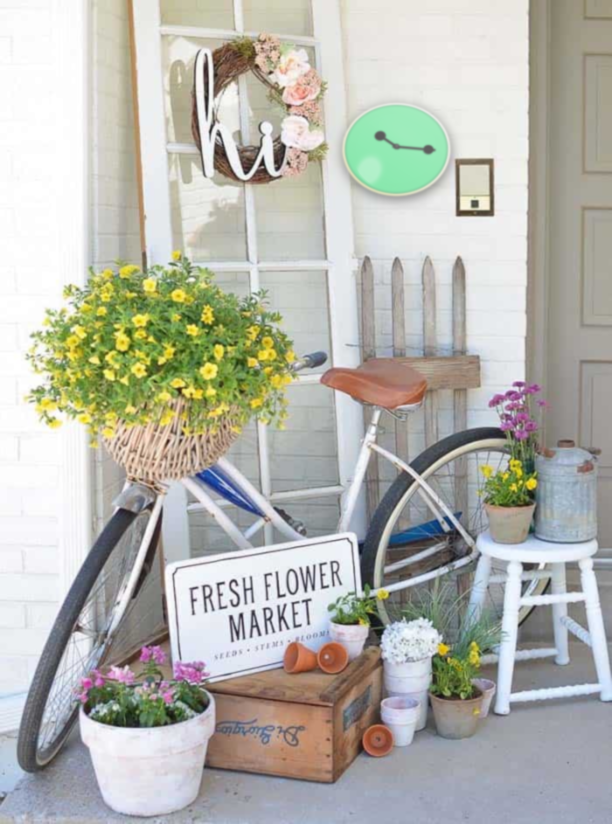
10:16
